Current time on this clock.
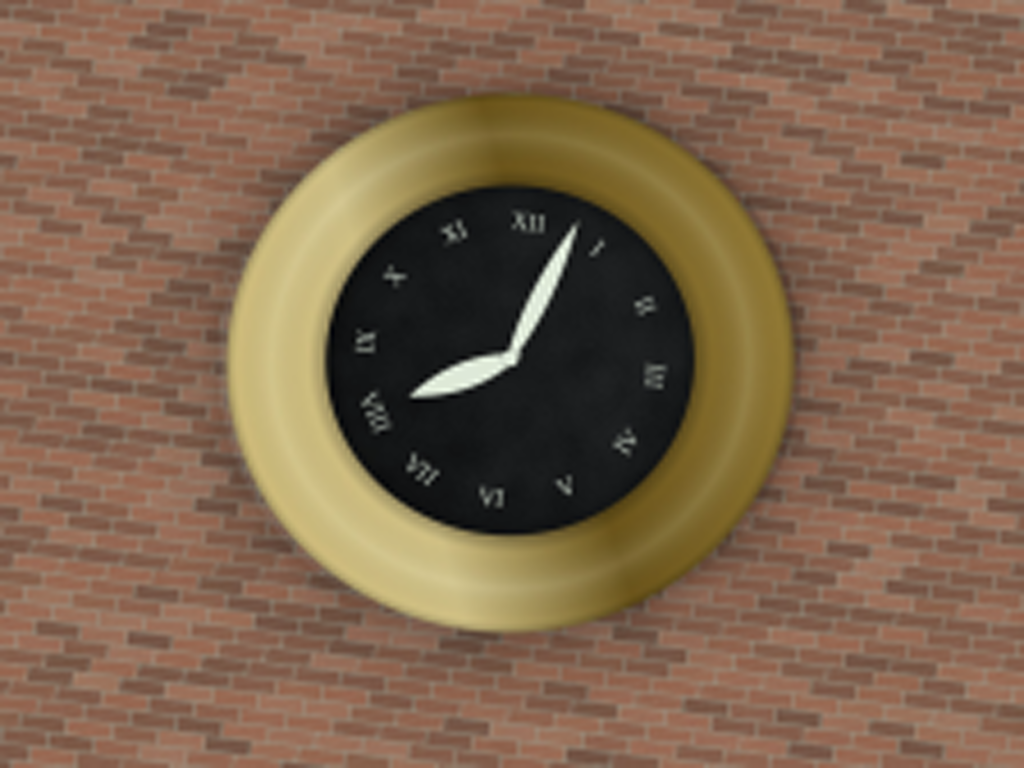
8:03
